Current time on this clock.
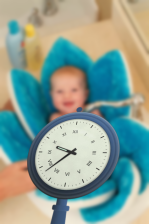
9:38
